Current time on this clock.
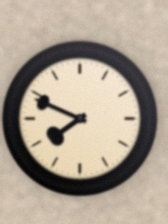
7:49
